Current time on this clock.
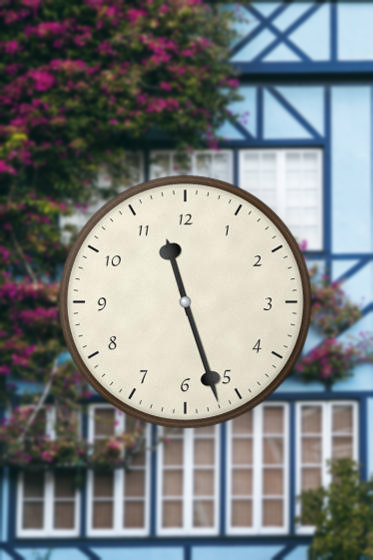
11:27
